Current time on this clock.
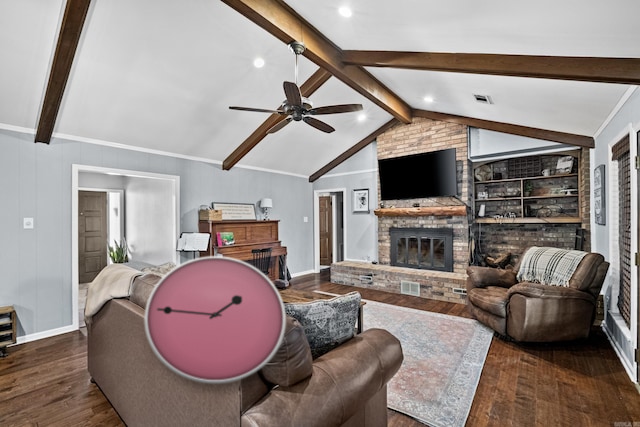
1:46
